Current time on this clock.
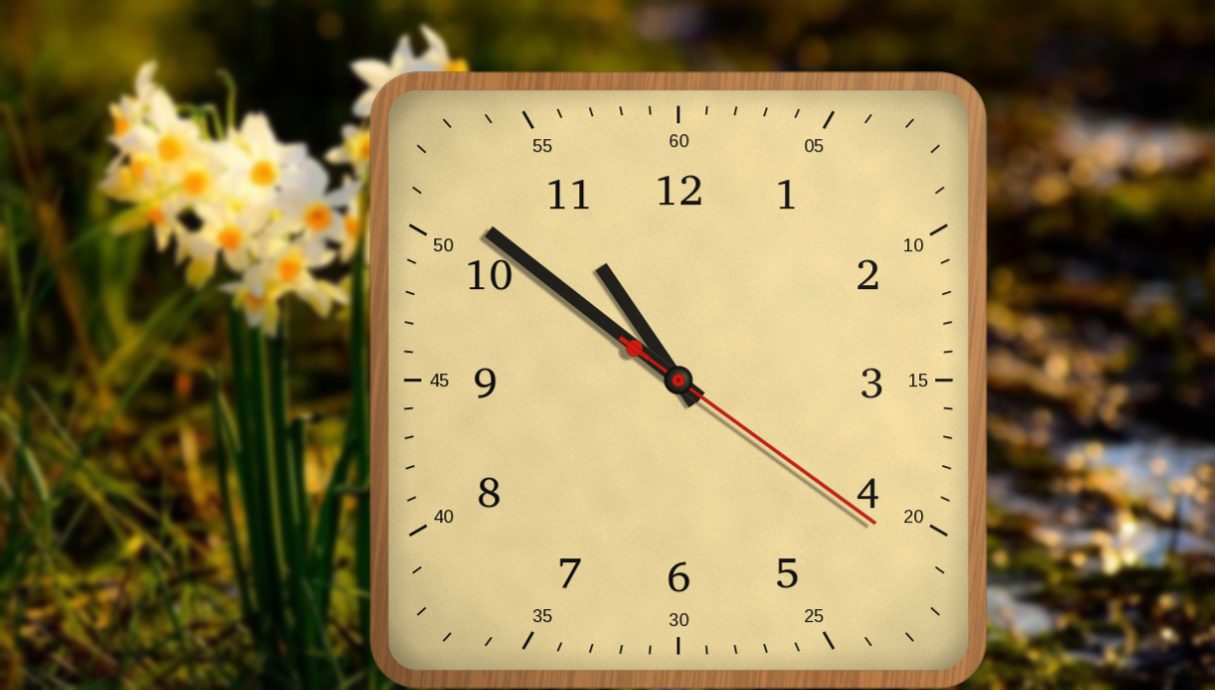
10:51:21
